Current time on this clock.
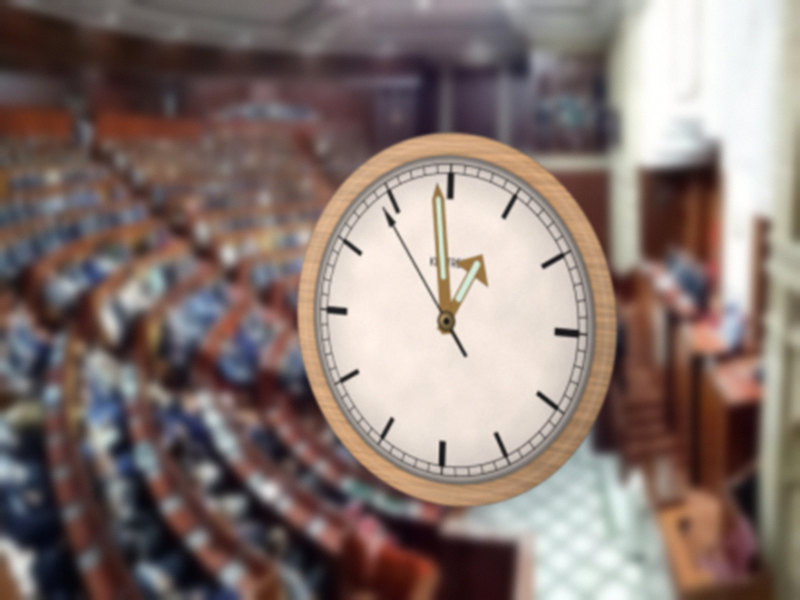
12:58:54
